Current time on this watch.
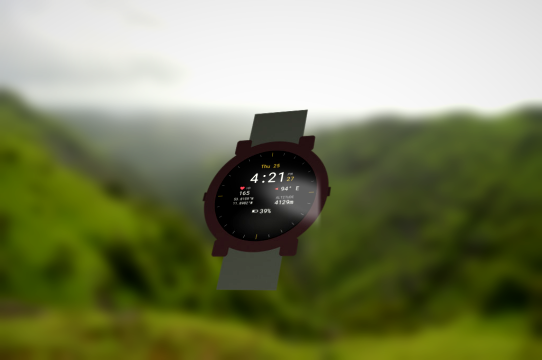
4:21
